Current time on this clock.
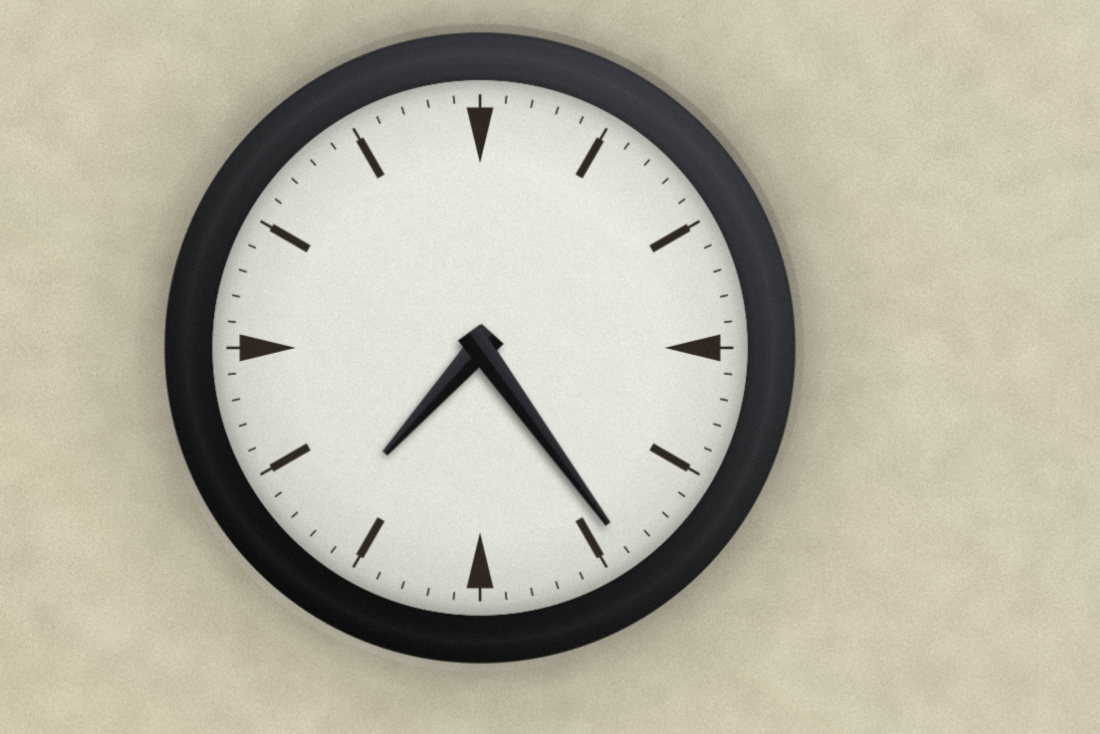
7:24
